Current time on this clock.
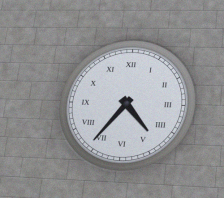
4:36
